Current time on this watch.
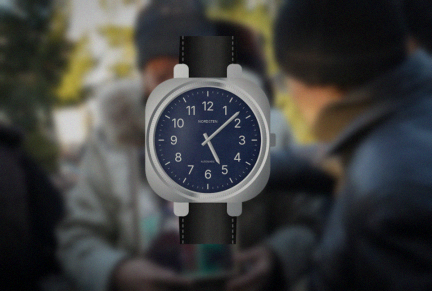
5:08
